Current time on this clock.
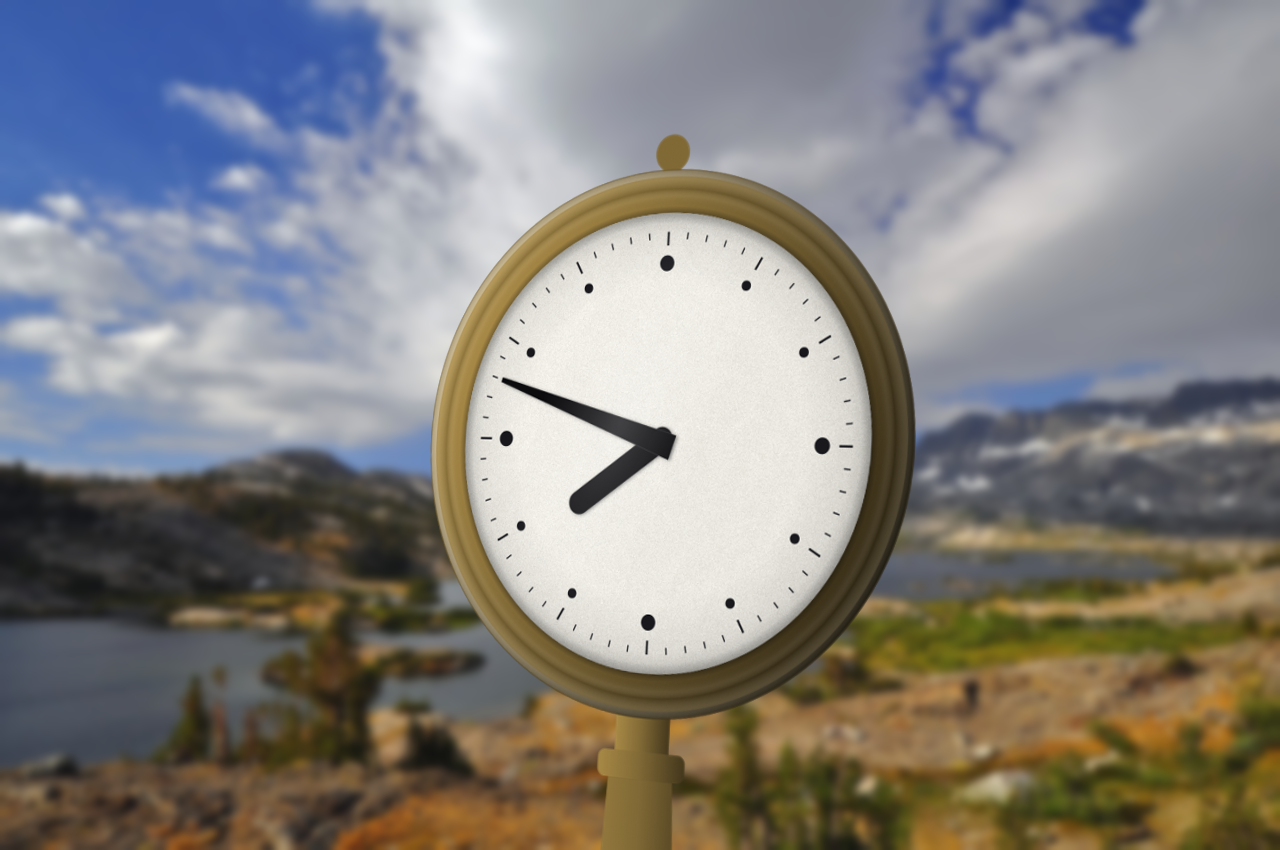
7:48
